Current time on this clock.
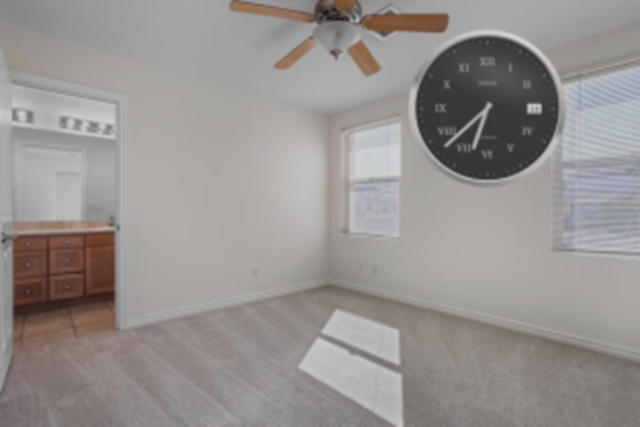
6:38
